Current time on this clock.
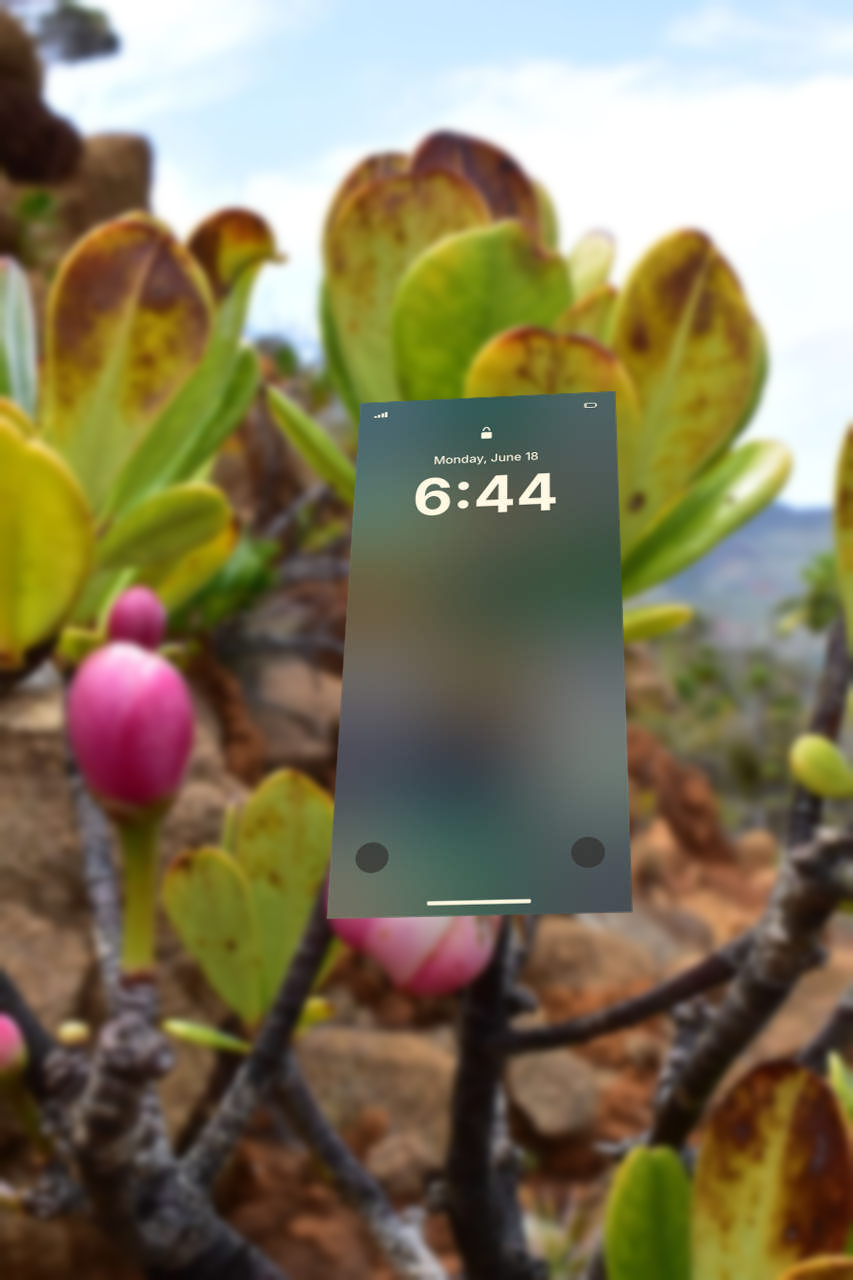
6:44
